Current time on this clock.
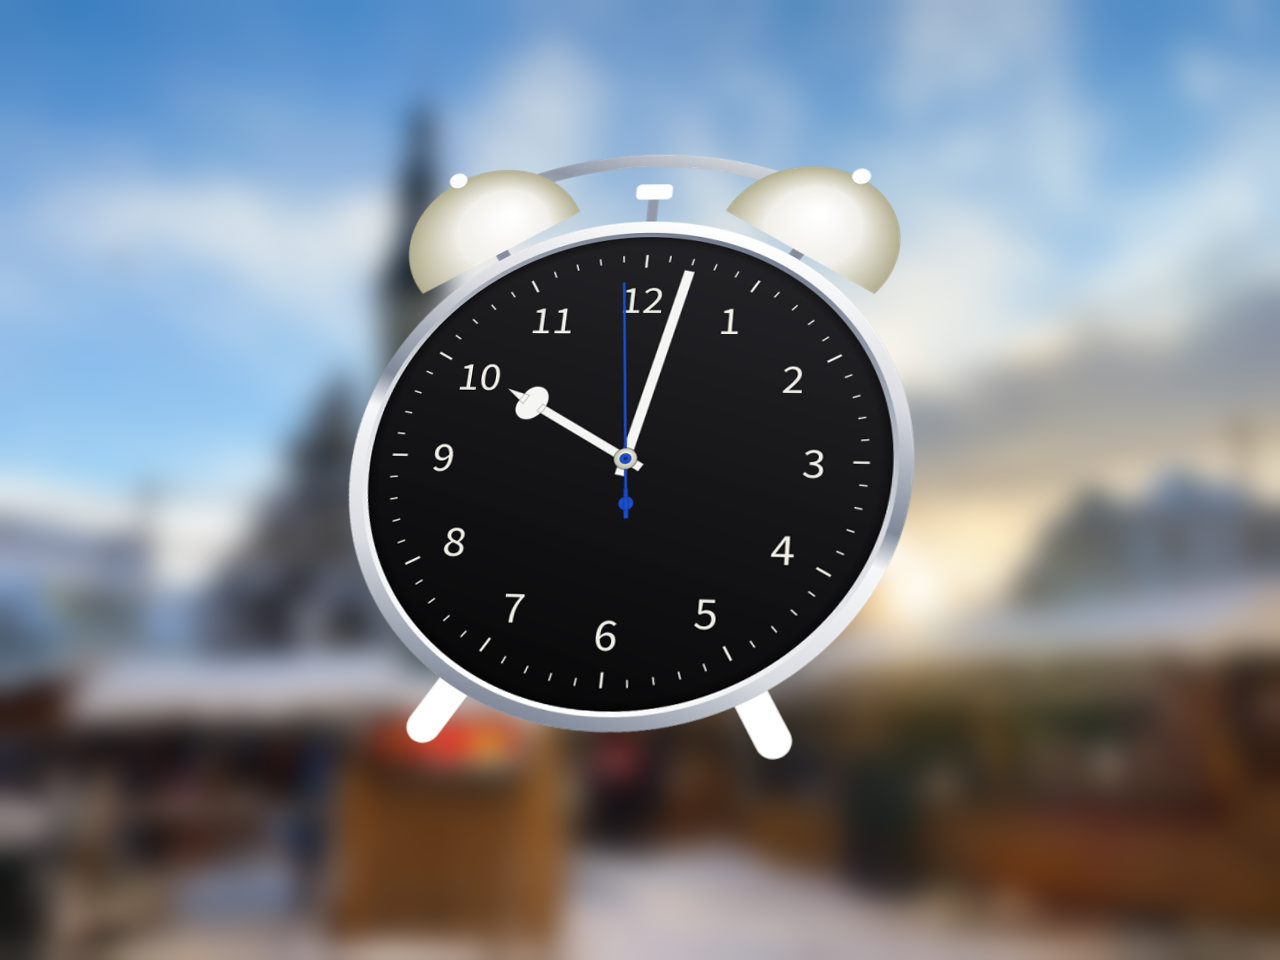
10:01:59
